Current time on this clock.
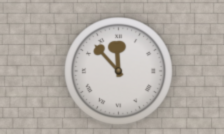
11:53
